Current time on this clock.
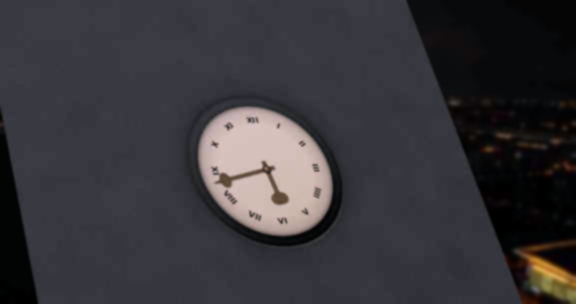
5:43
